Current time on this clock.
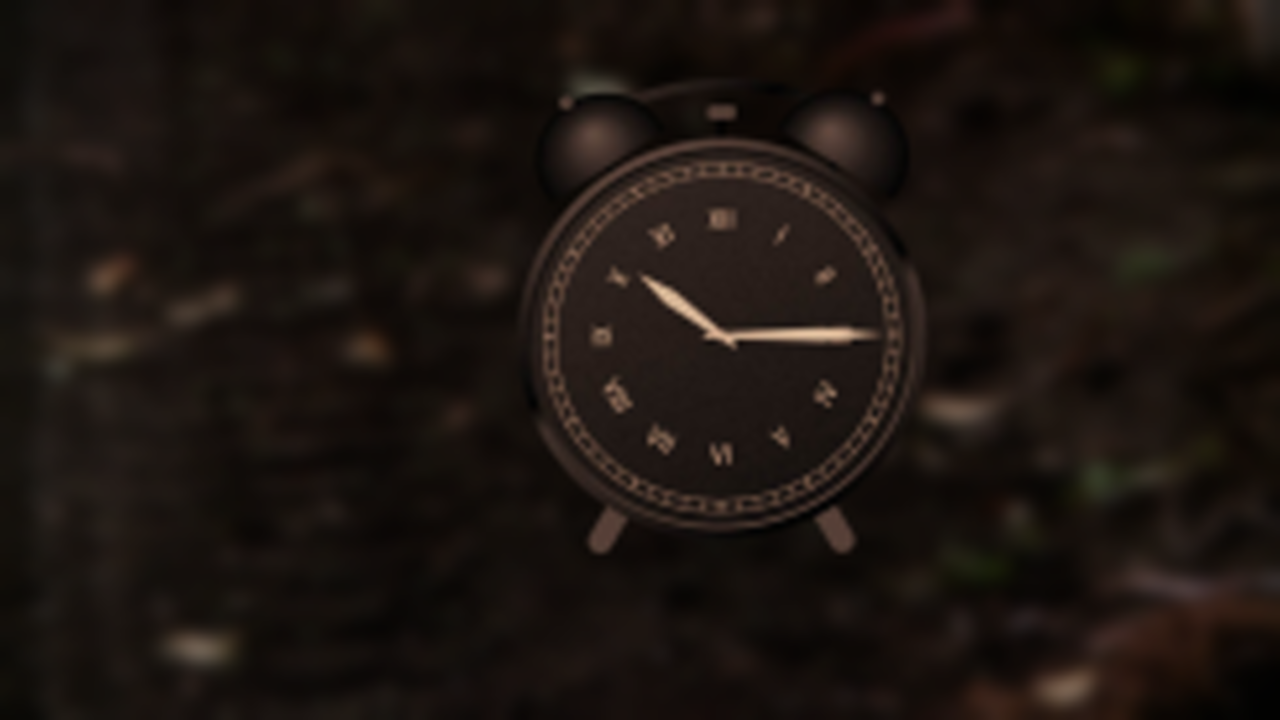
10:15
